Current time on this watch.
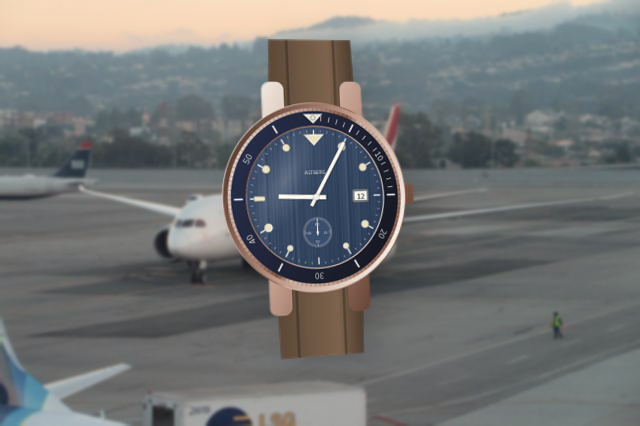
9:05
